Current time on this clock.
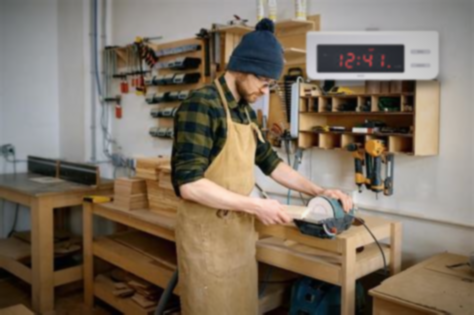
12:41
